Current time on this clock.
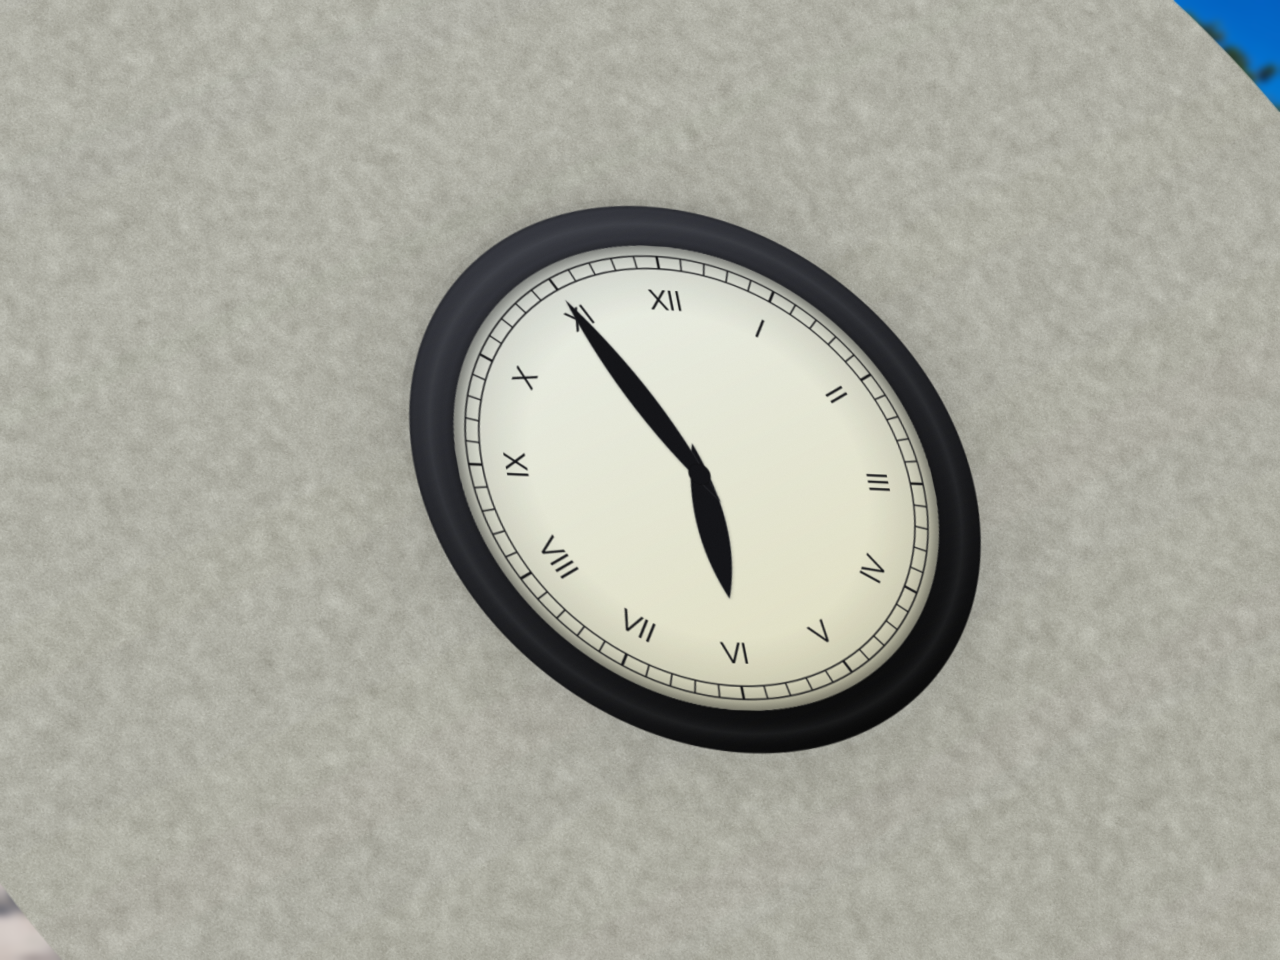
5:55
